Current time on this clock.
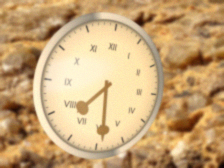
7:29
